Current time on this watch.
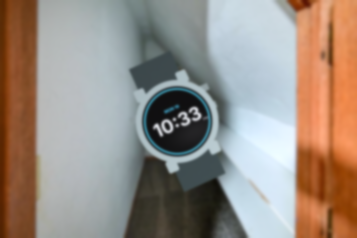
10:33
